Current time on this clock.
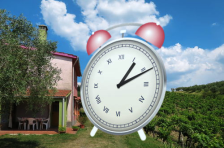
1:11
